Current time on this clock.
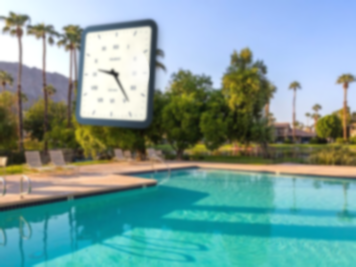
9:24
